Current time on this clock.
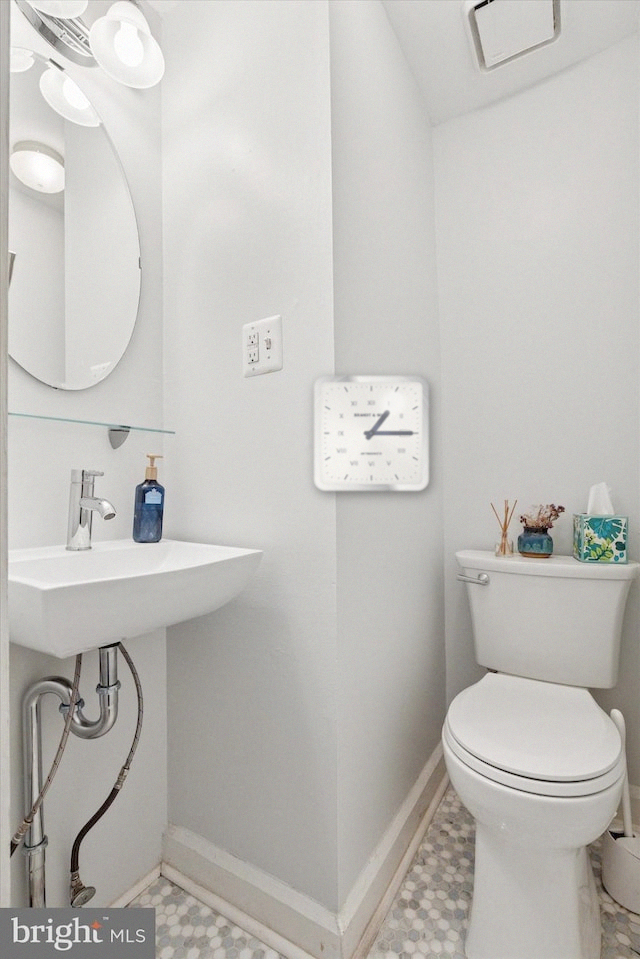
1:15
